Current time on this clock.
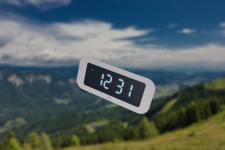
12:31
